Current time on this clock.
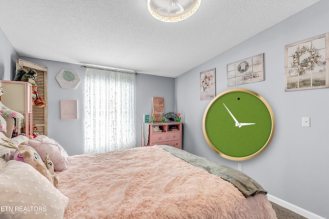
2:54
